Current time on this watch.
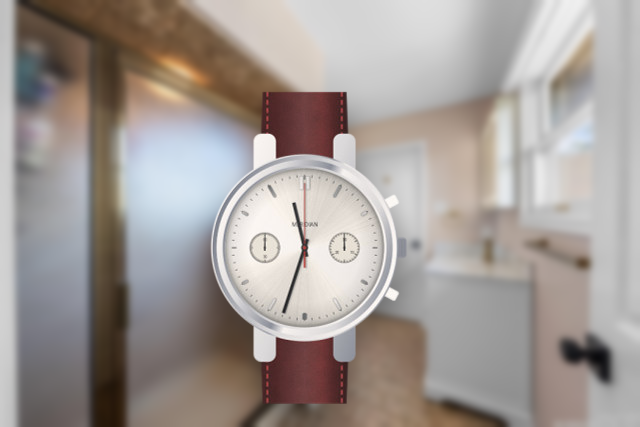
11:33
